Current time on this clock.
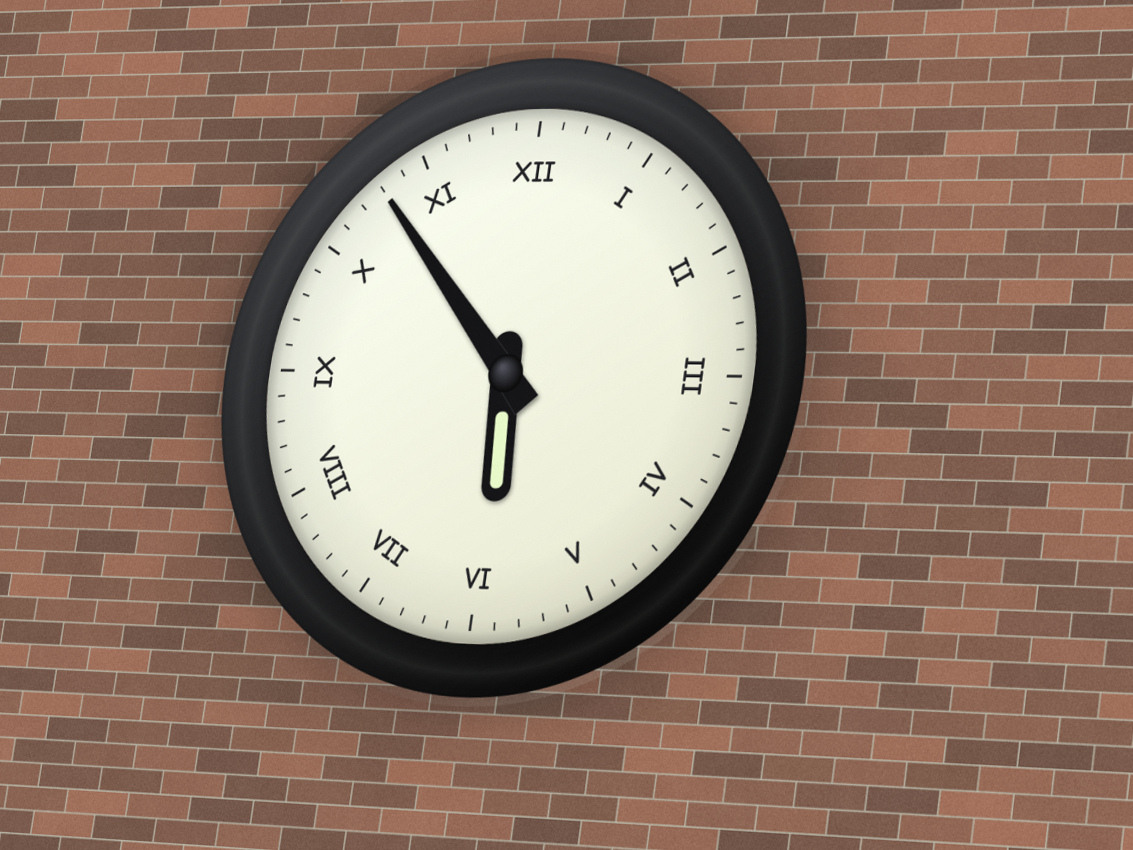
5:53
